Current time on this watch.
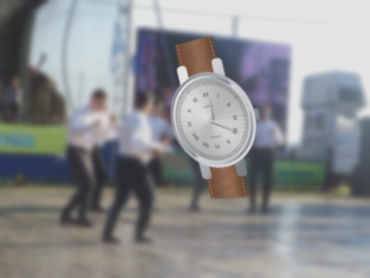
12:20
